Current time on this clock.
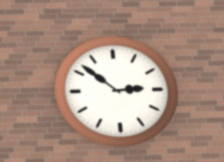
2:52
